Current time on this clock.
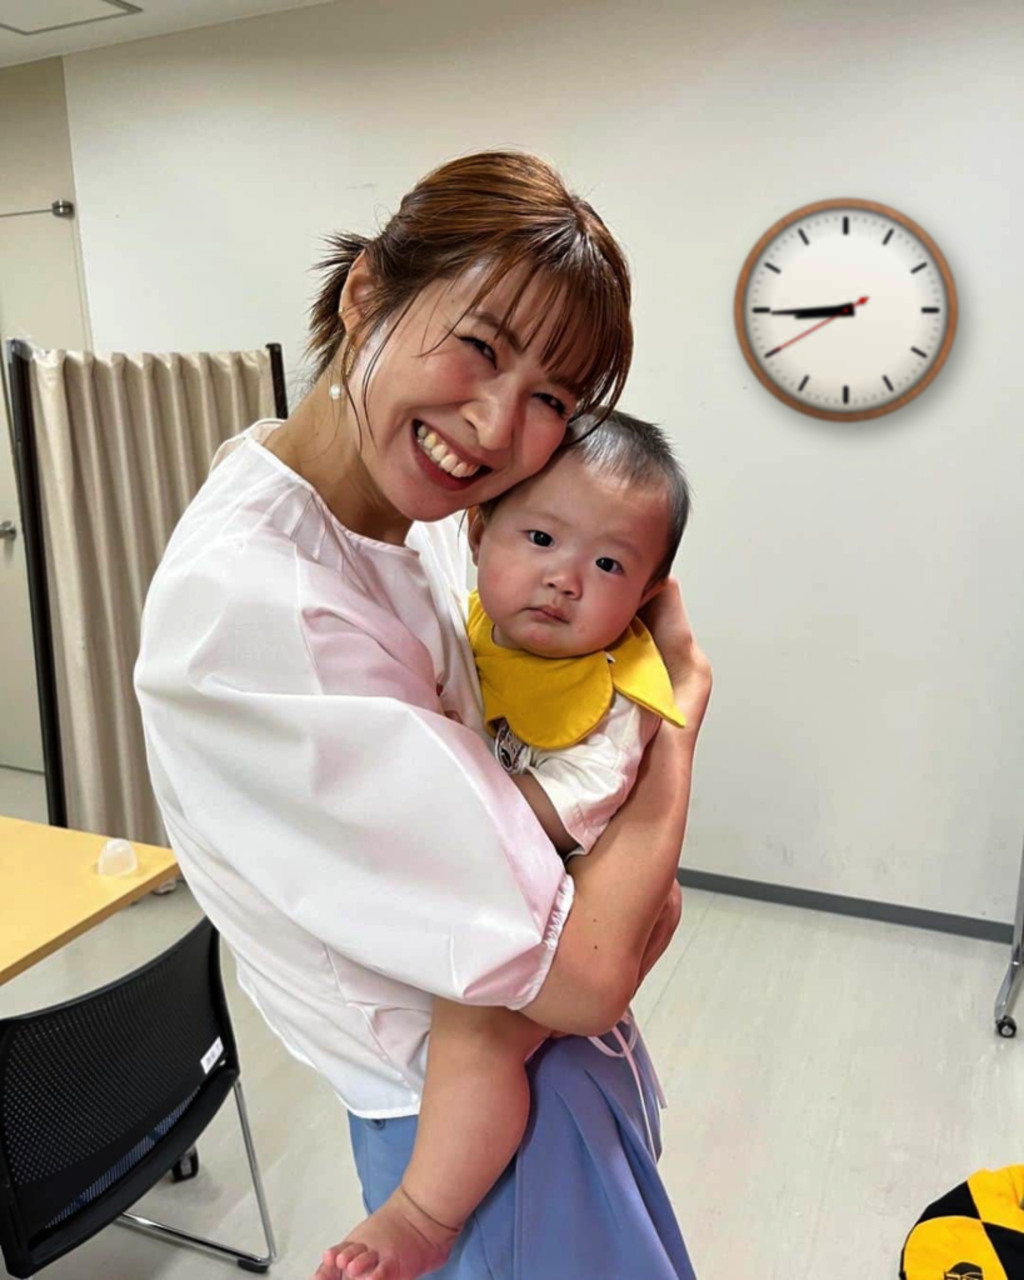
8:44:40
